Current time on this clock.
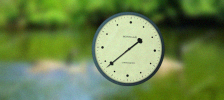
1:38
